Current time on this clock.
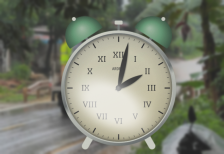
2:02
